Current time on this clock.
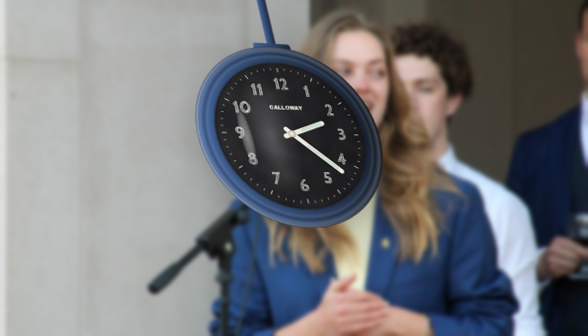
2:22
